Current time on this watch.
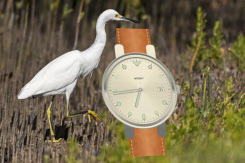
6:44
